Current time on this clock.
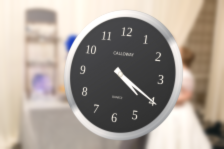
4:20
